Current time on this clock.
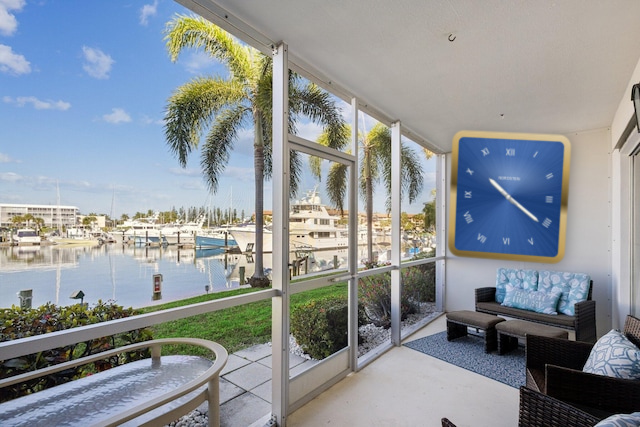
10:21
